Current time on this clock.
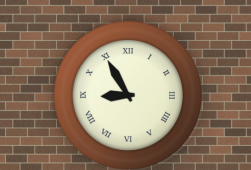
8:55
